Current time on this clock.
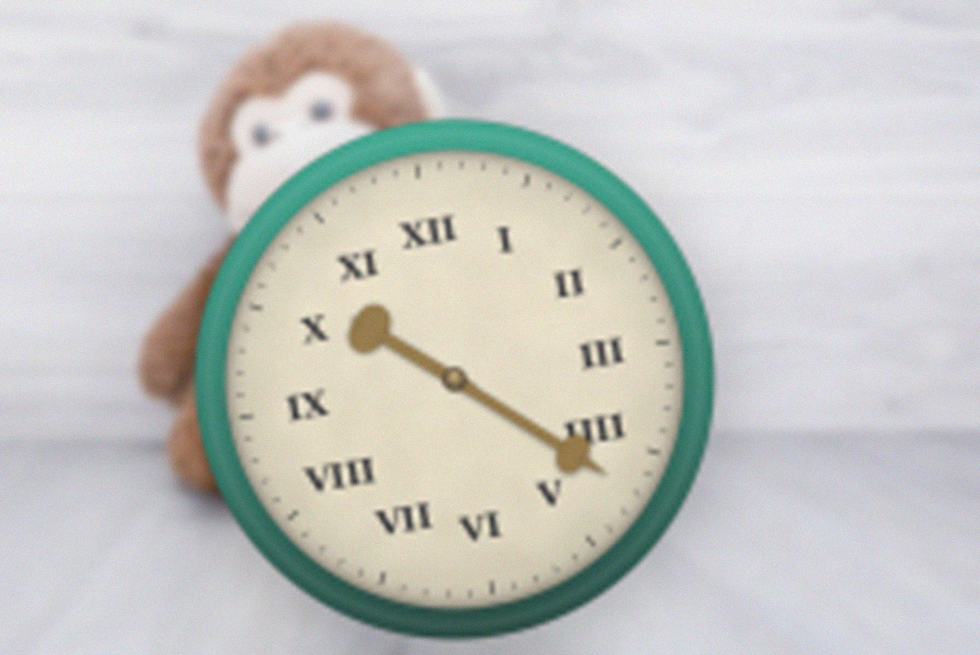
10:22
